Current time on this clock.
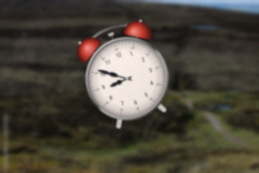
8:51
